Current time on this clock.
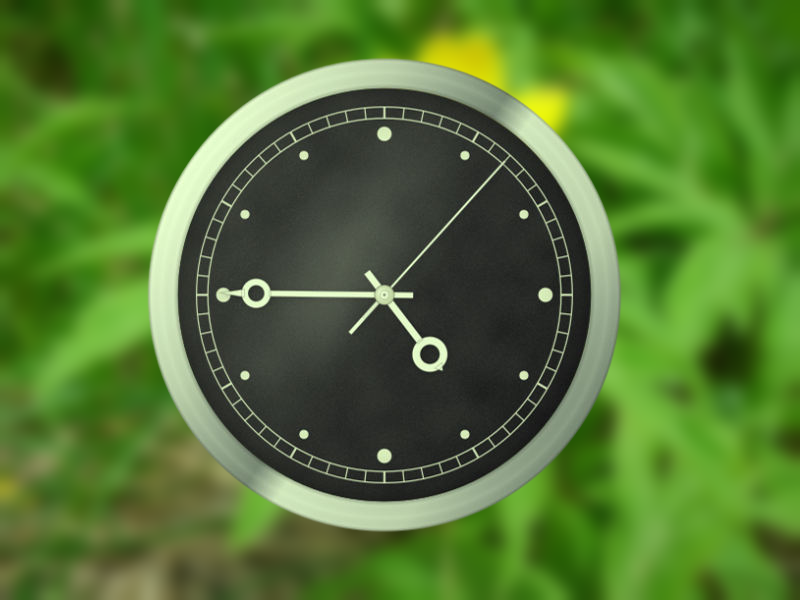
4:45:07
